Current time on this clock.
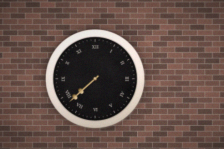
7:38
